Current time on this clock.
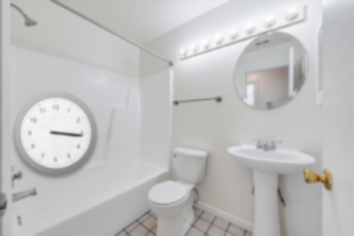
3:16
